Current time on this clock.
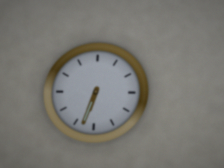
6:33
